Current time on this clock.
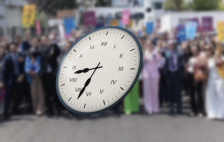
8:33
